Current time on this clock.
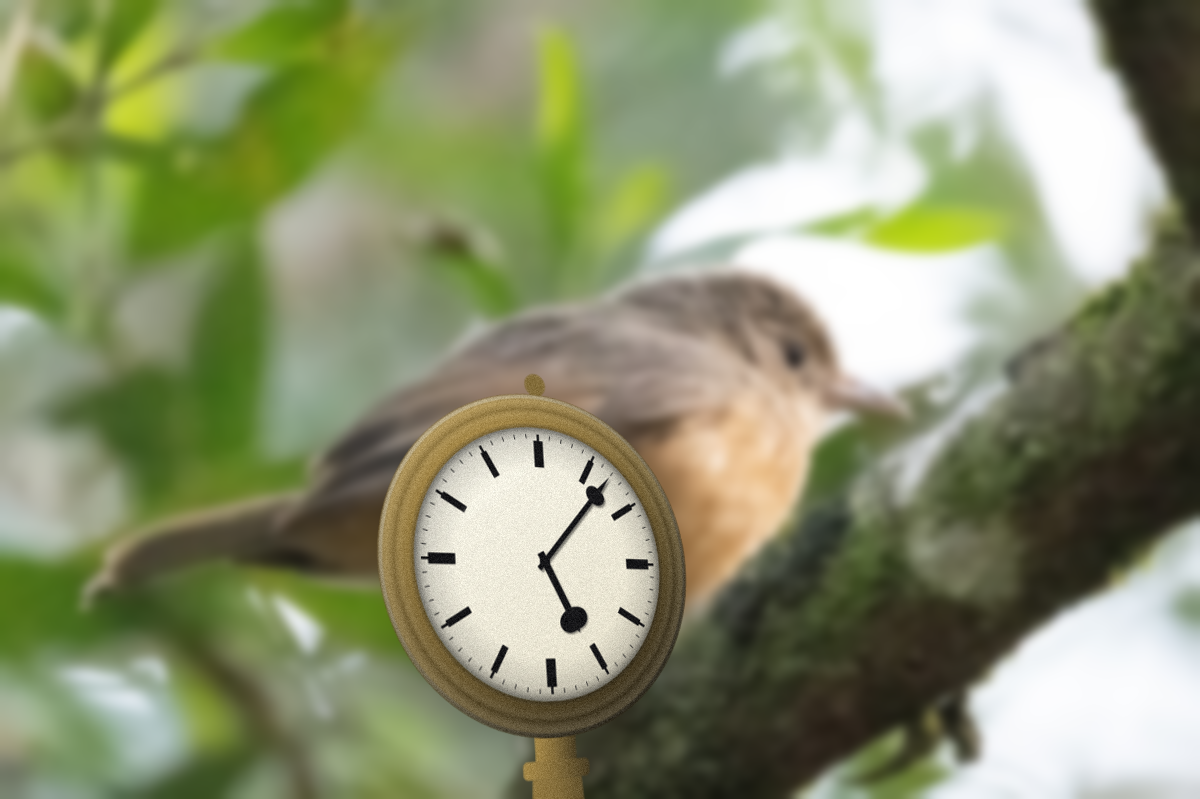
5:07
